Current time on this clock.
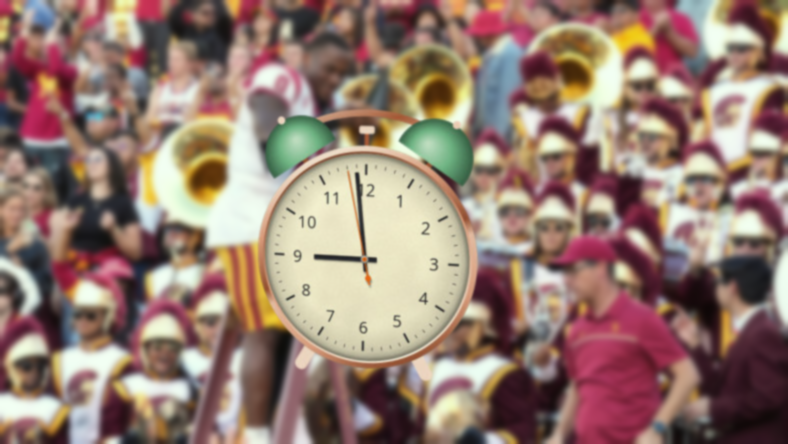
8:58:58
